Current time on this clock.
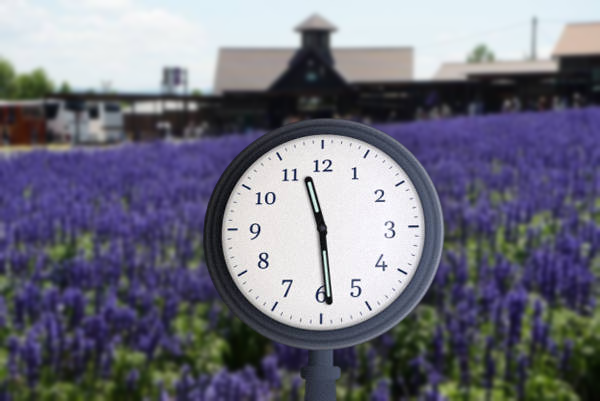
11:29
